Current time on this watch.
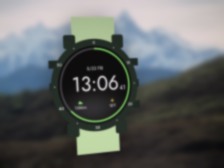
13:06
